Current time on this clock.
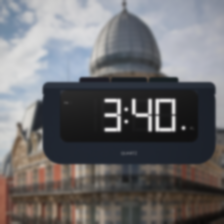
3:40
